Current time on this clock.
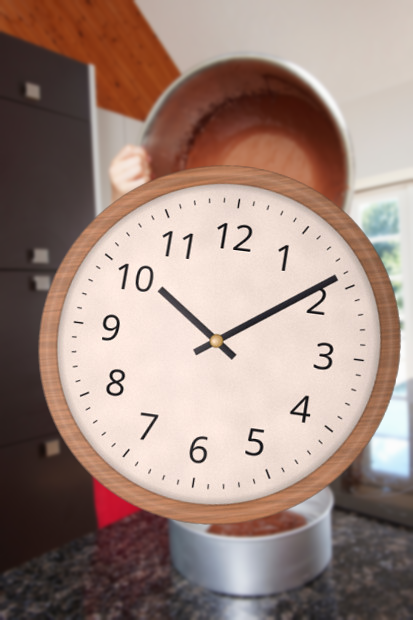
10:09
